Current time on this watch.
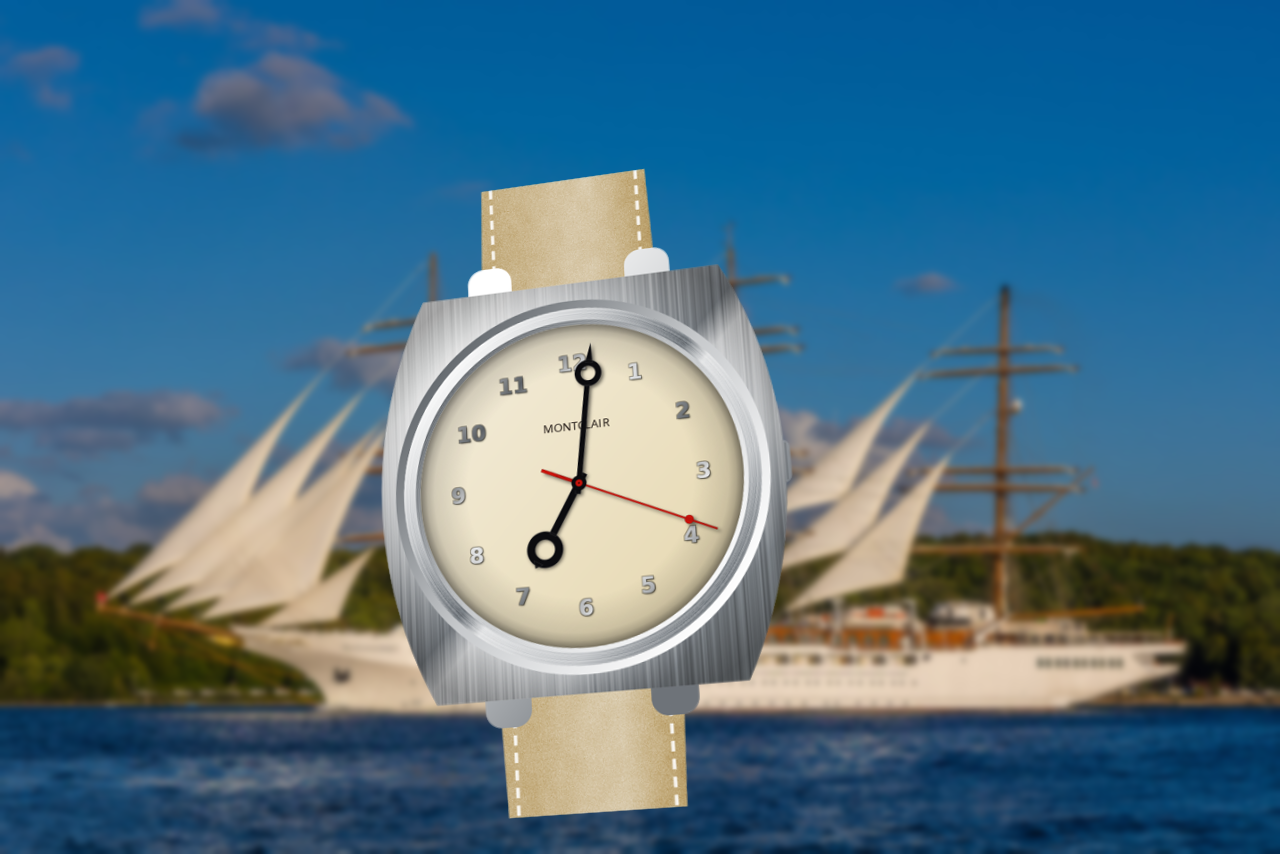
7:01:19
